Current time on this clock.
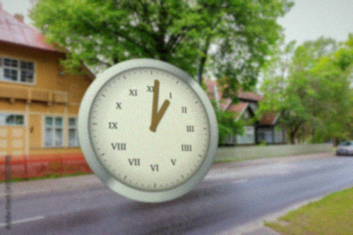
1:01
